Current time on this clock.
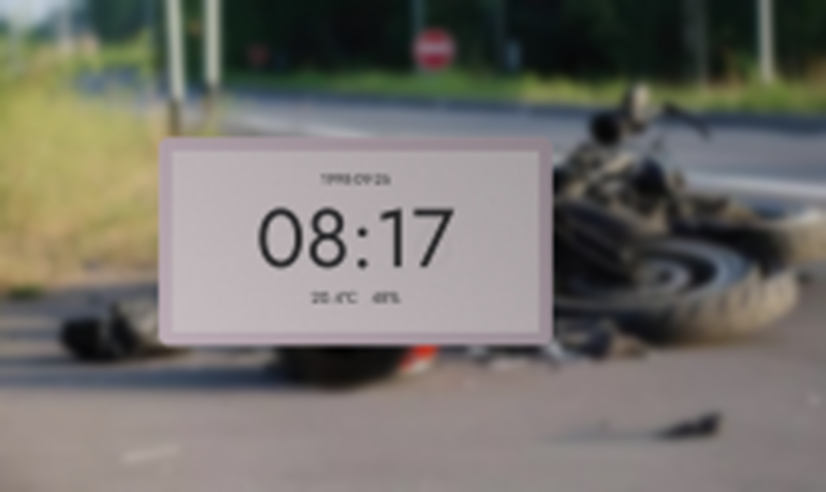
8:17
